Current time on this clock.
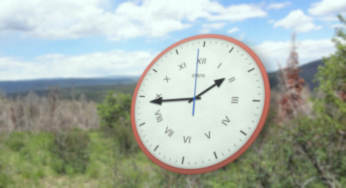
1:43:59
